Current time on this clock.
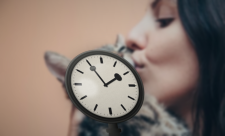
1:55
